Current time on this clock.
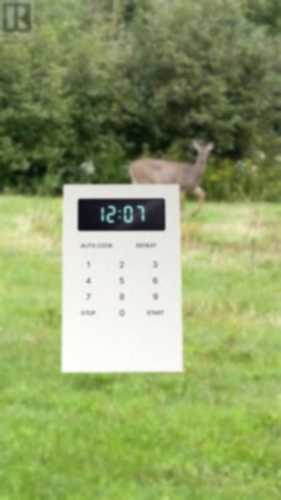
12:07
